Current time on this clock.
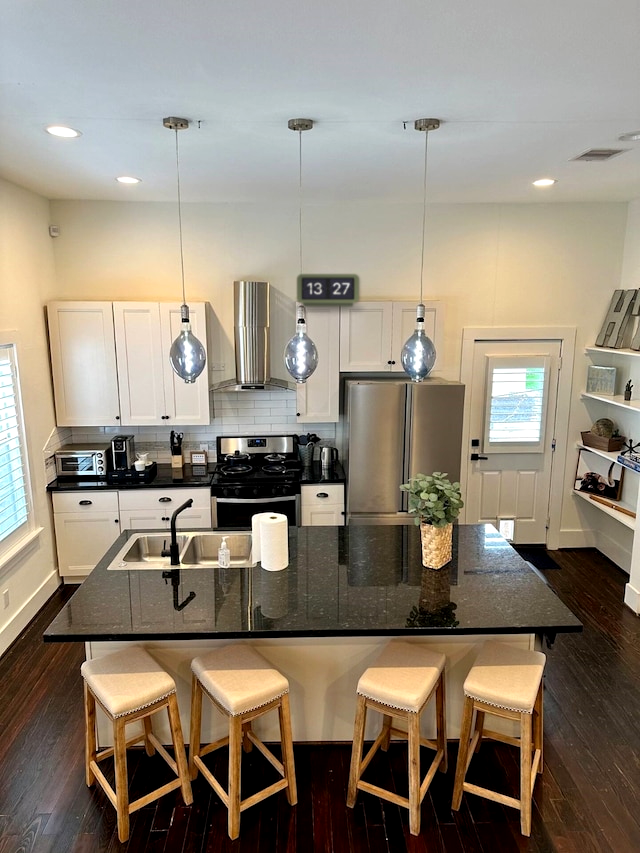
13:27
